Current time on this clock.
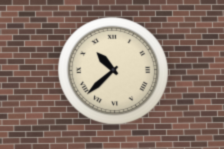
10:38
